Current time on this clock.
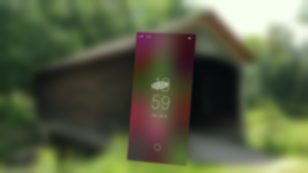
13:59
